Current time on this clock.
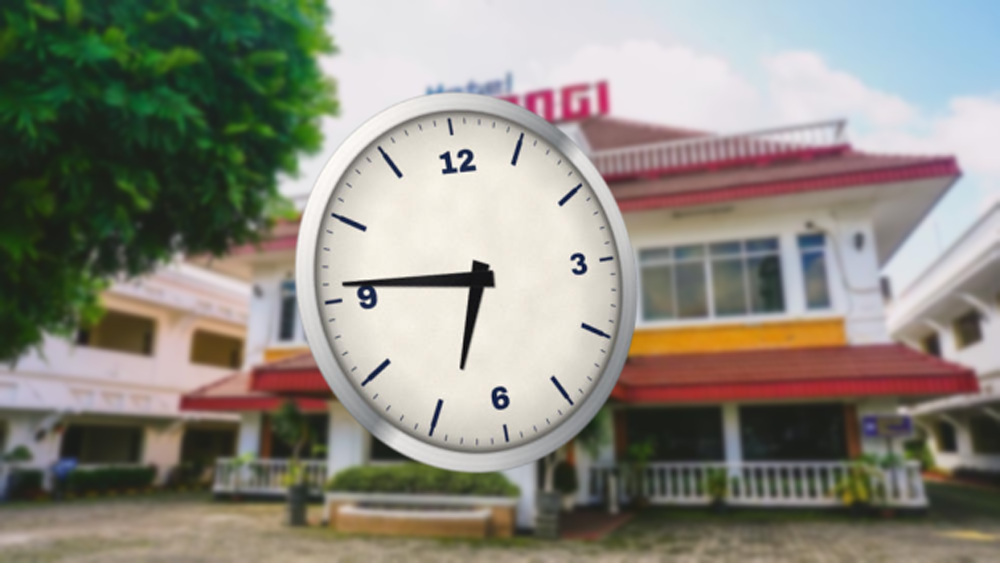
6:46
